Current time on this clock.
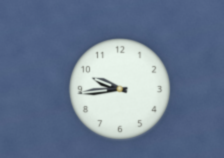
9:44
